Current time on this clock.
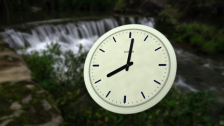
8:01
